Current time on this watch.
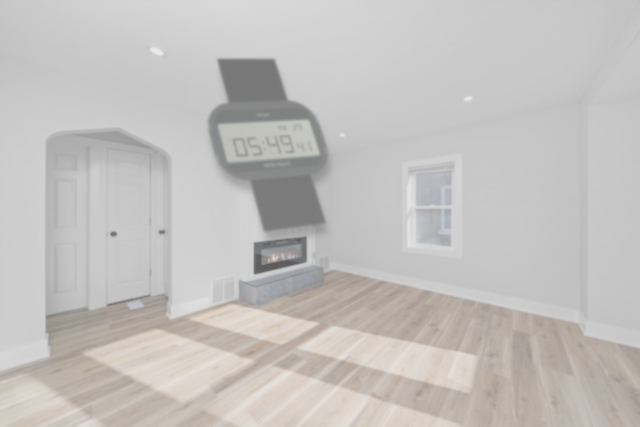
5:49
